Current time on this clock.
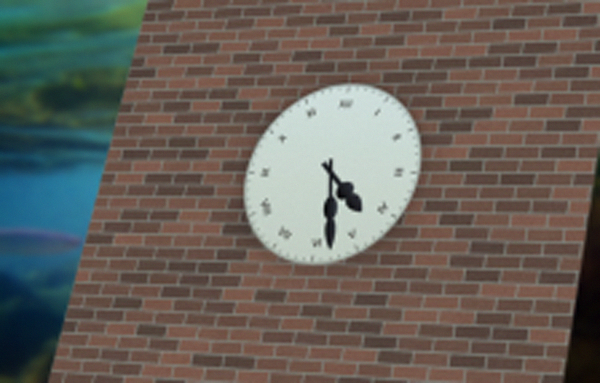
4:28
